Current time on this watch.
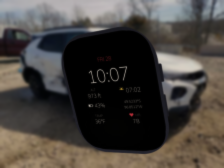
10:07
